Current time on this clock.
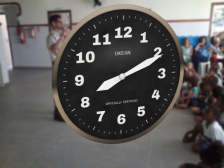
8:11
